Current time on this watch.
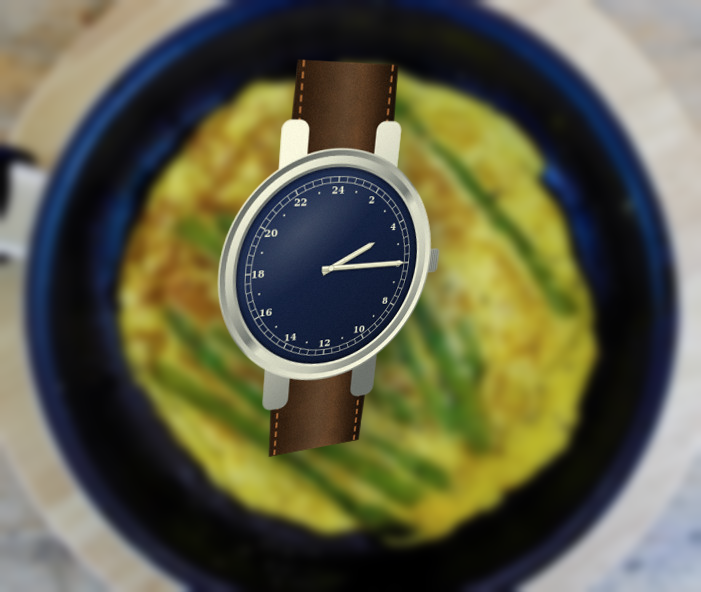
4:15
